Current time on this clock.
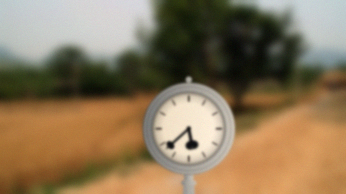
5:38
